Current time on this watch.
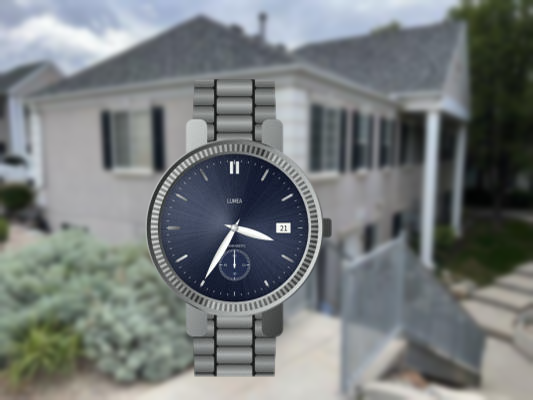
3:35
